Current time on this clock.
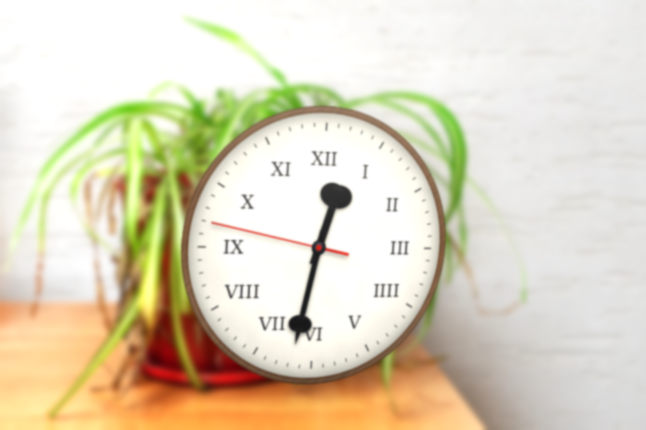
12:31:47
